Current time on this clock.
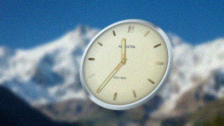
11:35
